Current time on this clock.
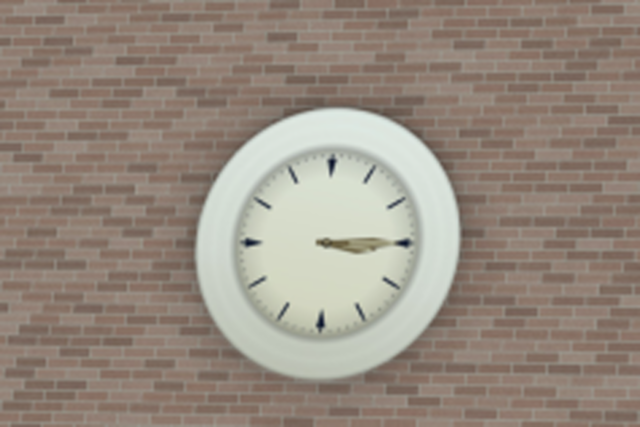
3:15
